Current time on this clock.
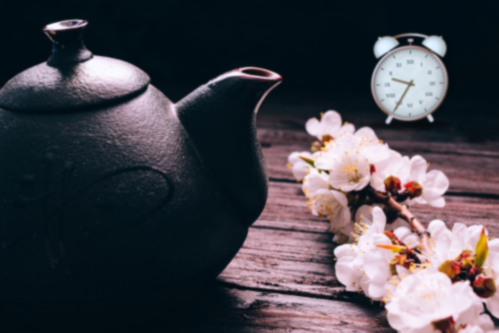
9:35
